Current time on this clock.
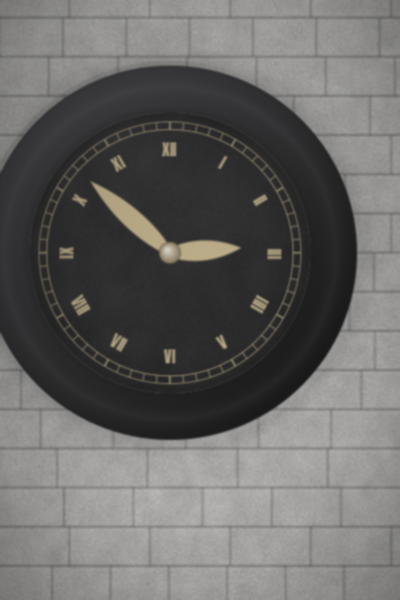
2:52
